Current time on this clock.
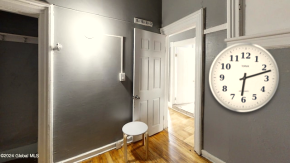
6:12
